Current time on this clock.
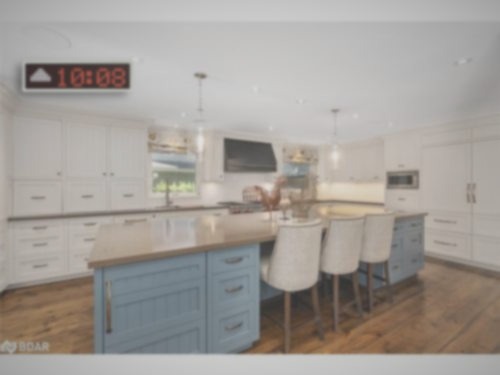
10:08
